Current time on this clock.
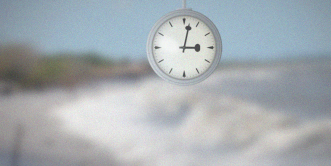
3:02
